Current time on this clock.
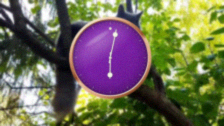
6:02
